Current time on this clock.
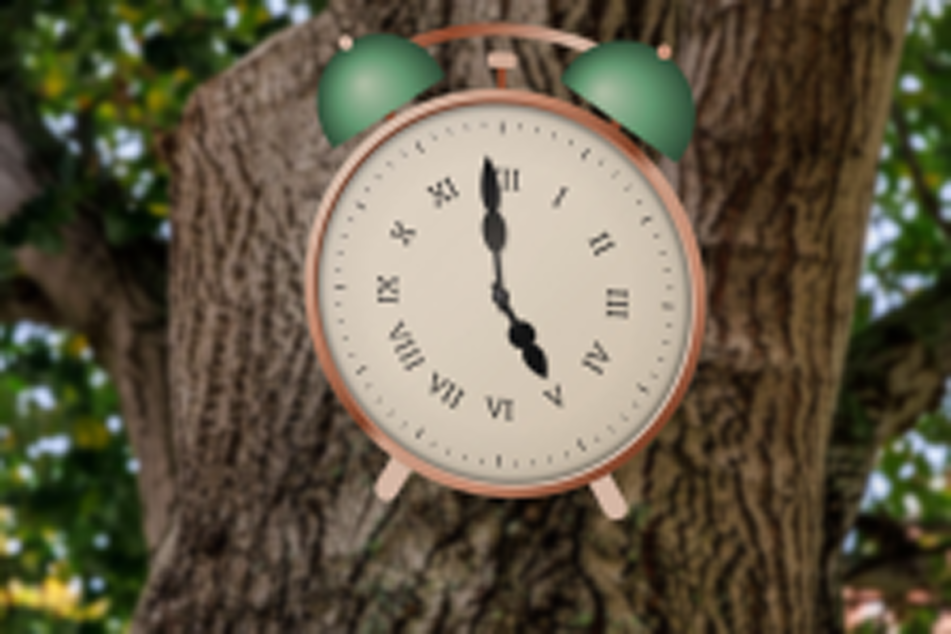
4:59
